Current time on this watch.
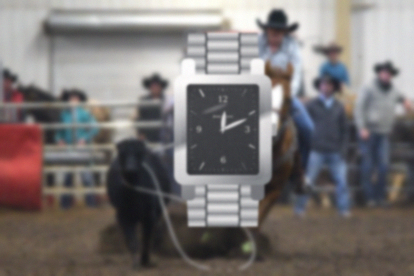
12:11
